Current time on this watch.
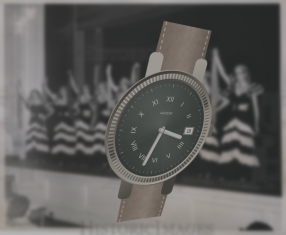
3:33
